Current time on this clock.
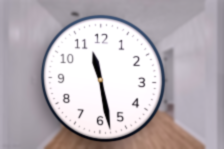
11:28
